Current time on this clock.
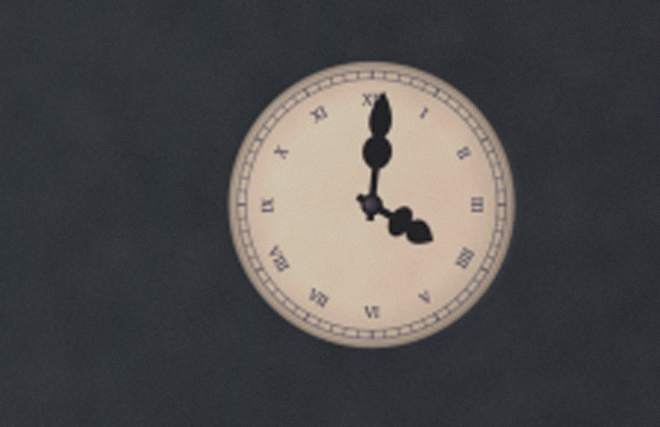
4:01
